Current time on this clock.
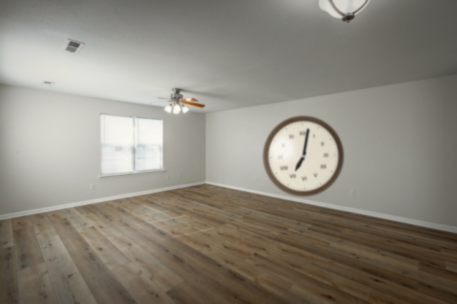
7:02
